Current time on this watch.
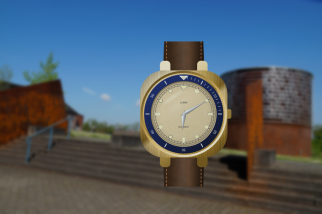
6:10
